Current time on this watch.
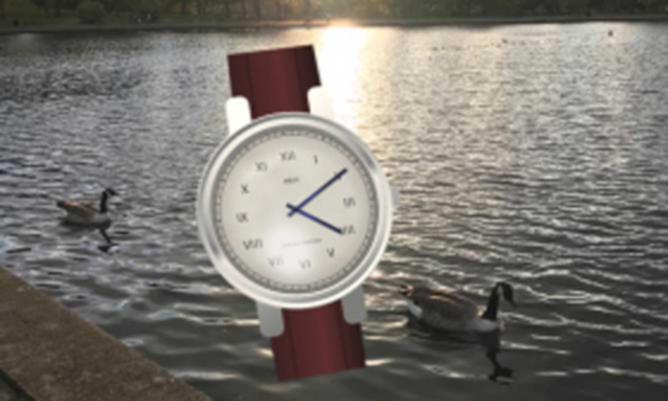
4:10
